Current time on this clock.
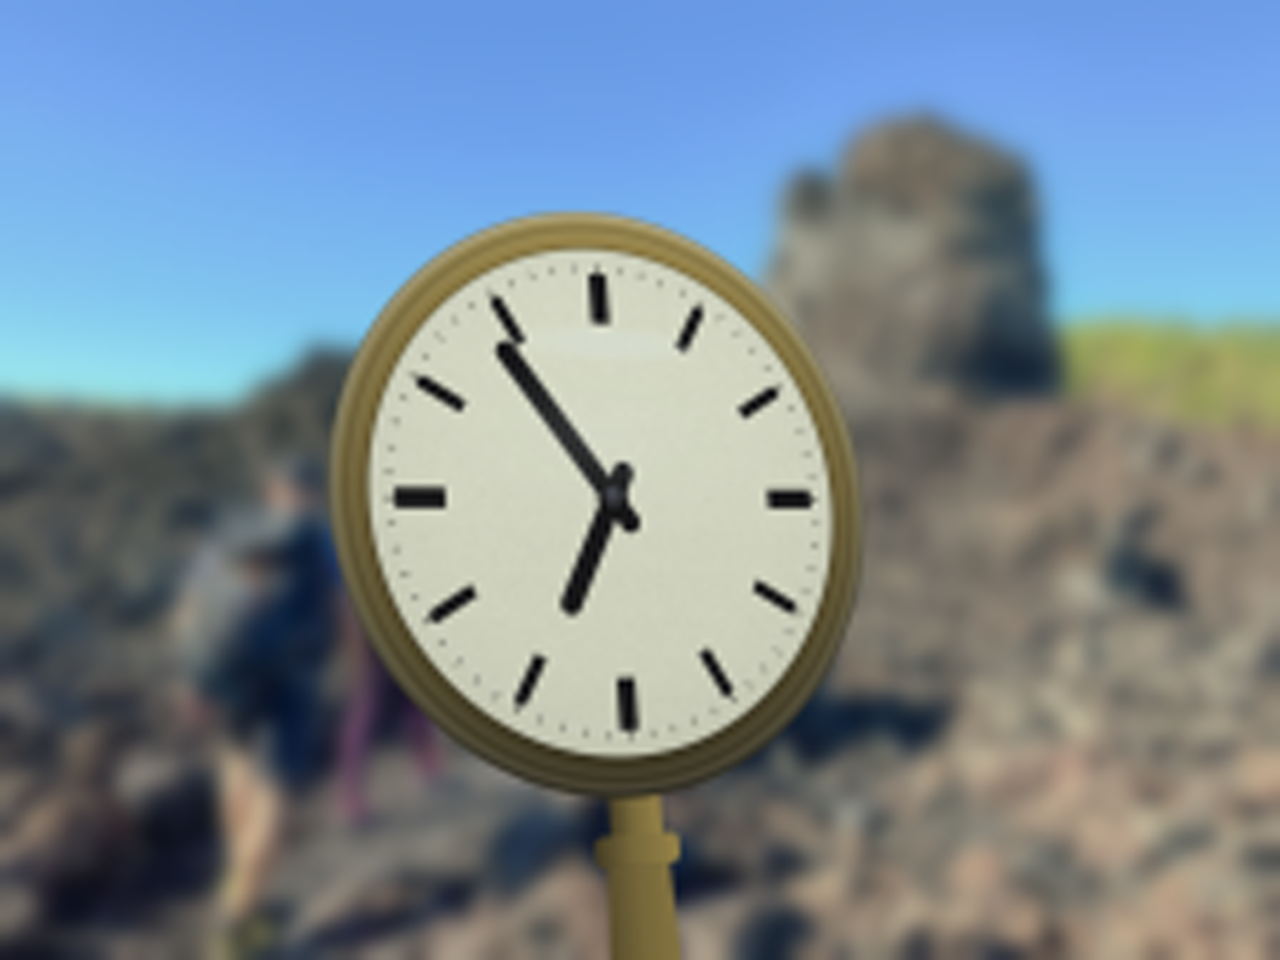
6:54
